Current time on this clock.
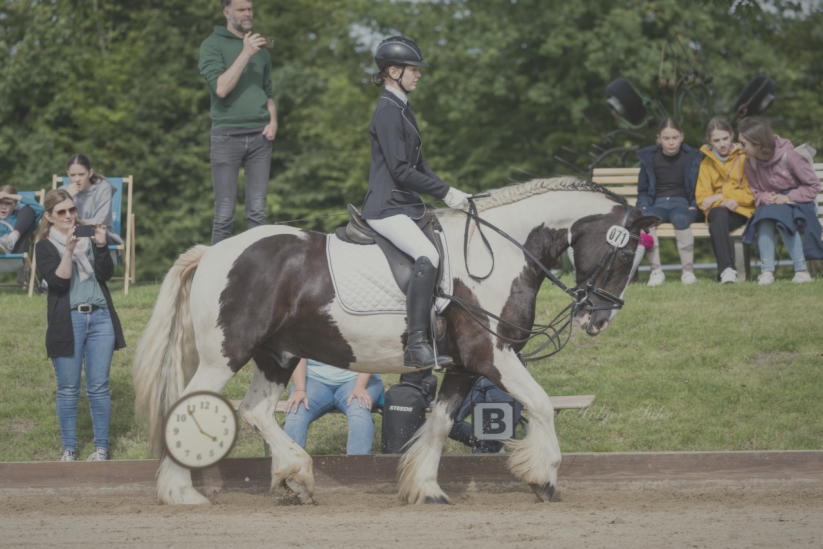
3:54
